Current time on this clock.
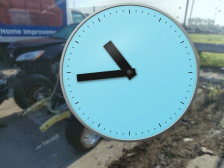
10:44
